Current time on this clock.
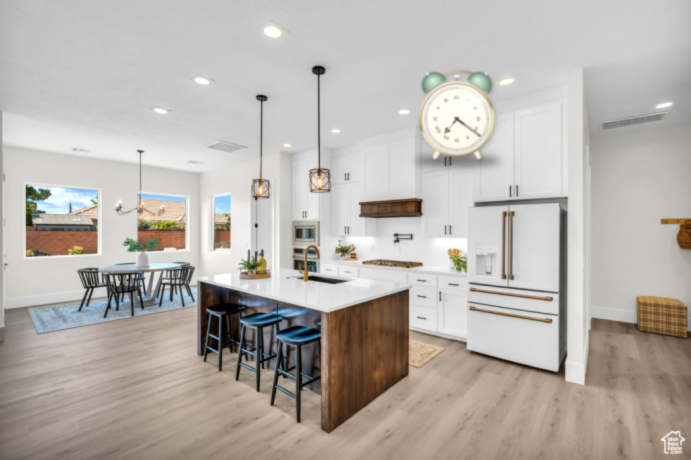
7:21
